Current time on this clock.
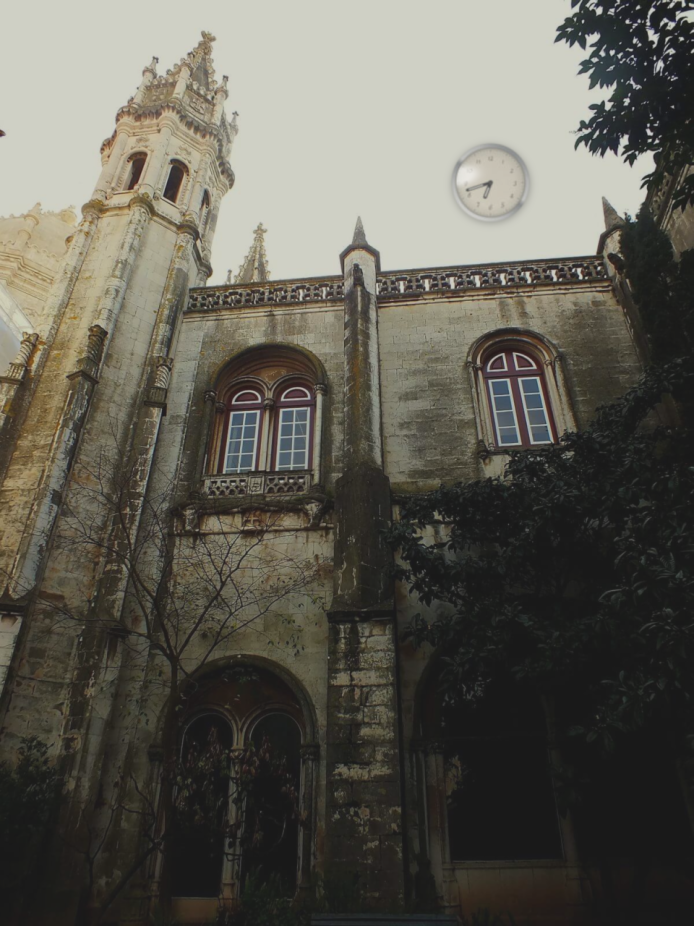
6:42
